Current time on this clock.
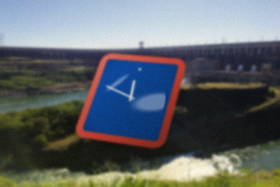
11:48
